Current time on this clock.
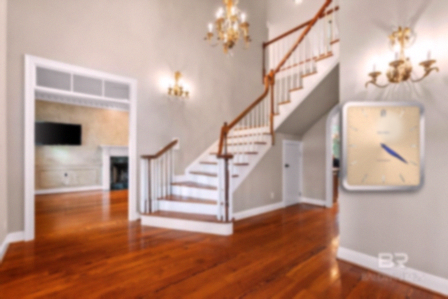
4:21
